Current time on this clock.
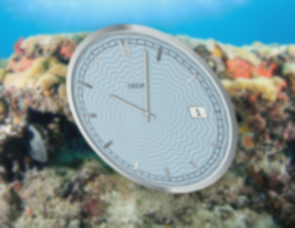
10:03
